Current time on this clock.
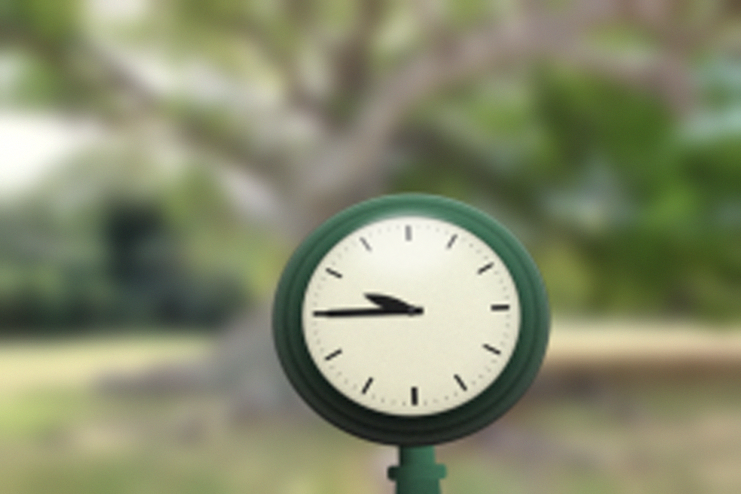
9:45
